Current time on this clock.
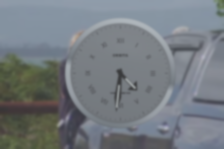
4:31
